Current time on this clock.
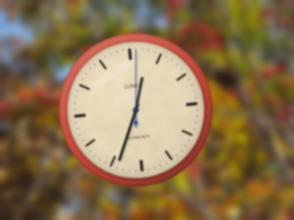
12:34:01
